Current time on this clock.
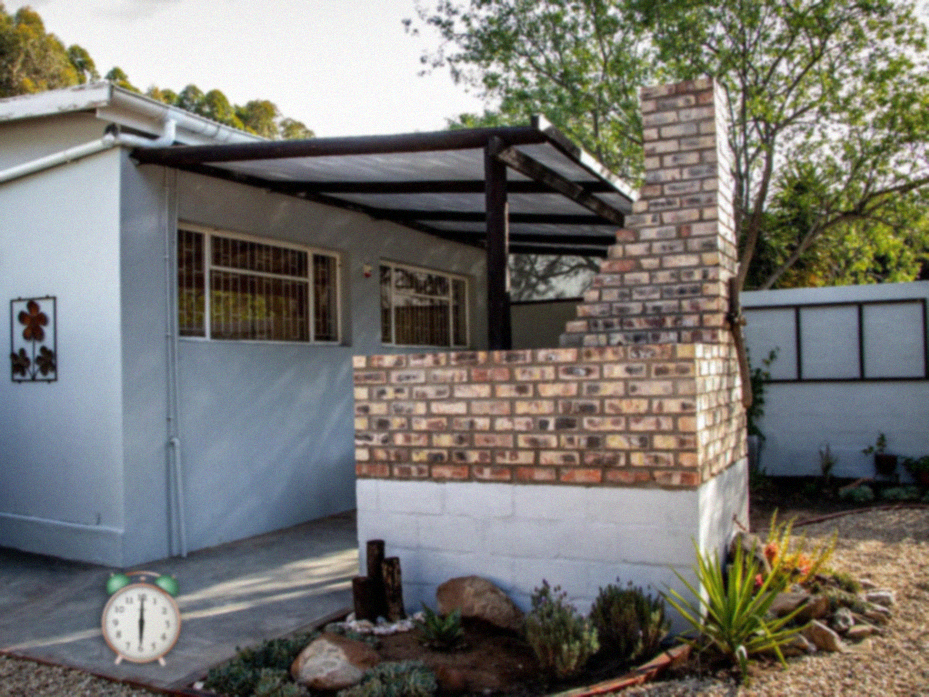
6:00
